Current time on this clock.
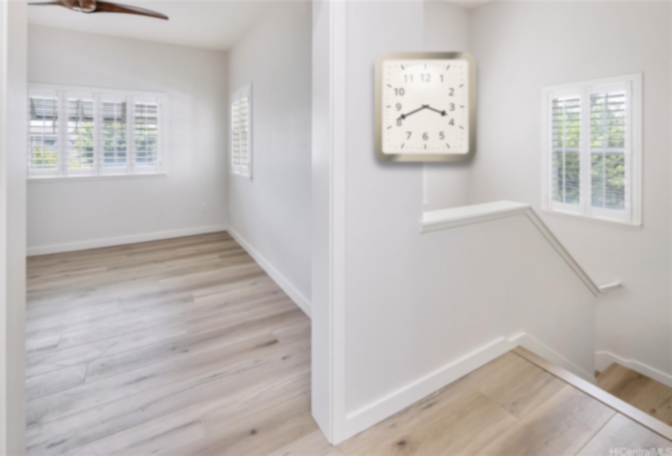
3:41
